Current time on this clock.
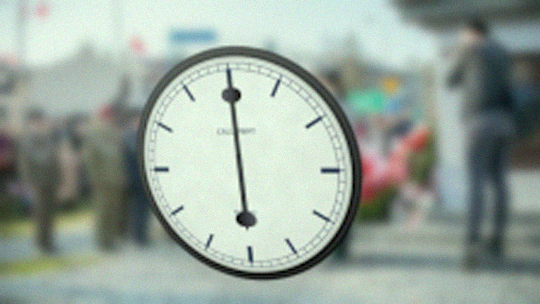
6:00
